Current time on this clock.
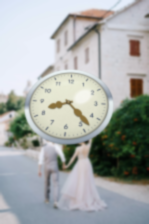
8:23
